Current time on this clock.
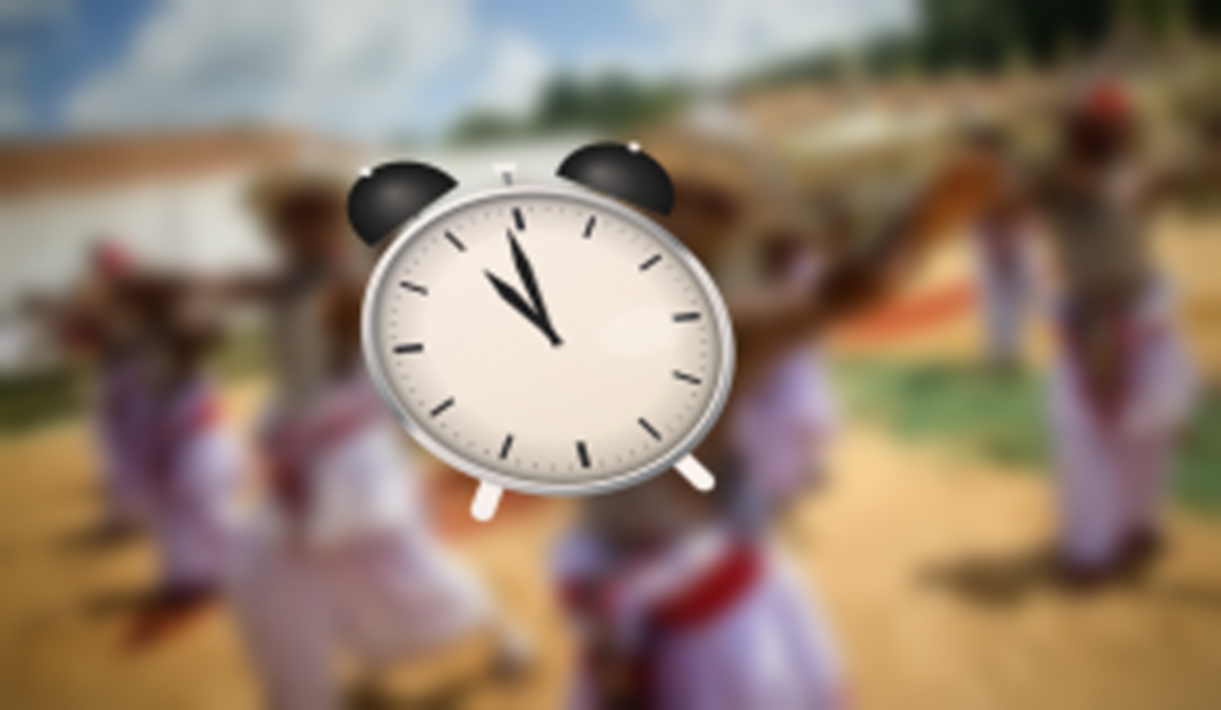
10:59
